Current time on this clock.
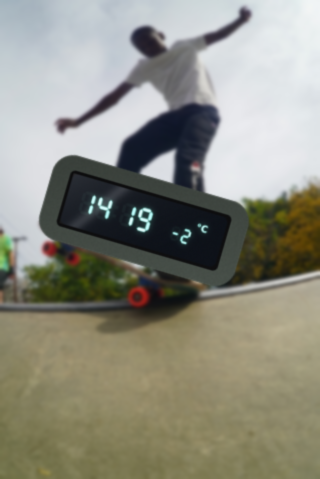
14:19
